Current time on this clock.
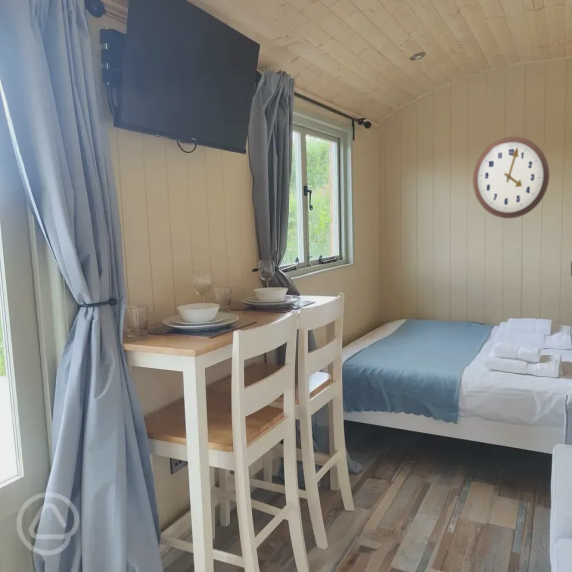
4:02
